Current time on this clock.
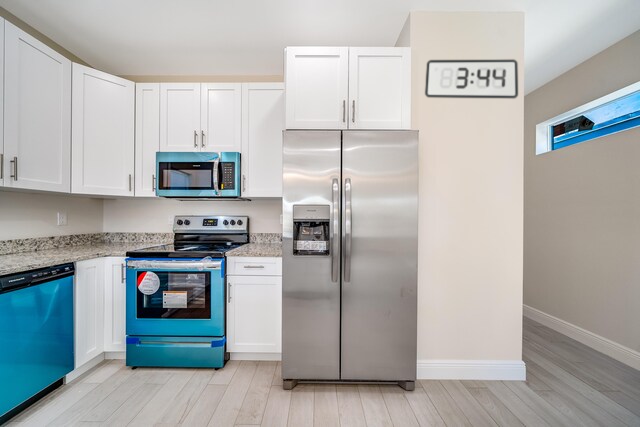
3:44
